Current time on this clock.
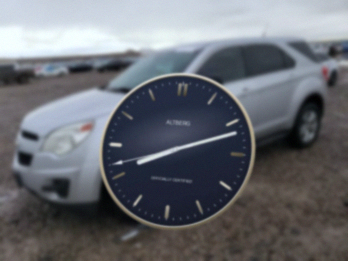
8:11:42
